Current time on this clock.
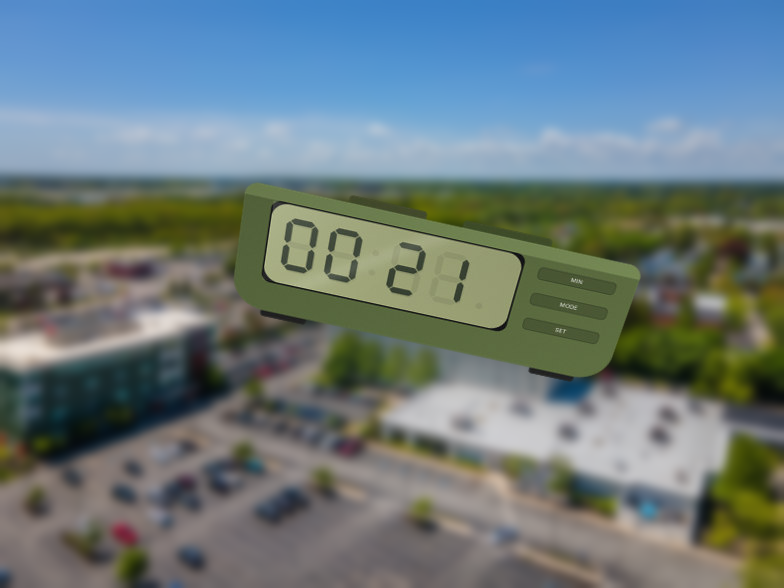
0:21
